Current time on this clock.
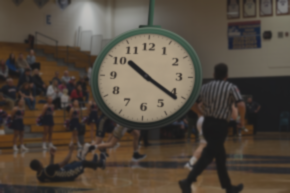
10:21
